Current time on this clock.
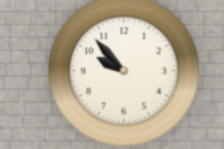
9:53
